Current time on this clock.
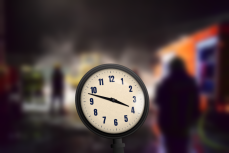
3:48
